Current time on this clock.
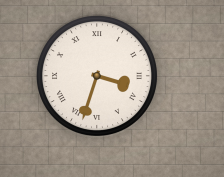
3:33
